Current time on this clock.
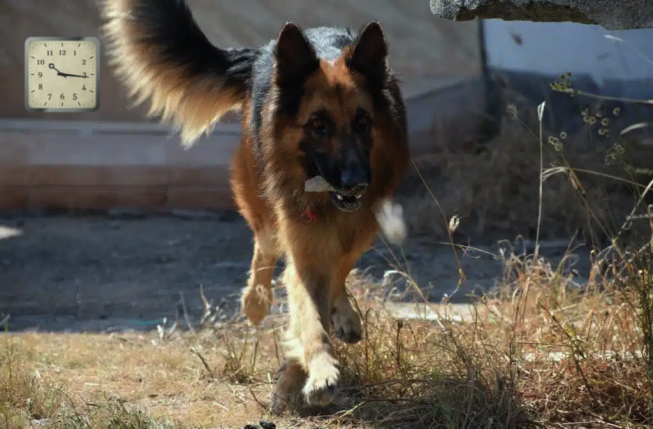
10:16
